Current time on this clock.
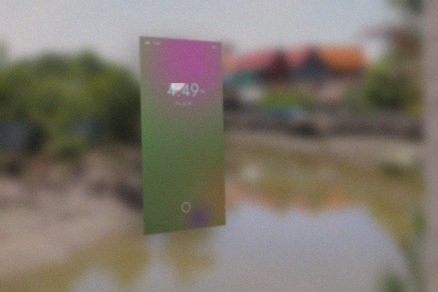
4:49
